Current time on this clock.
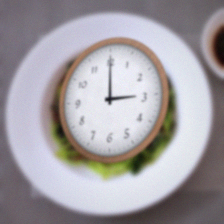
3:00
